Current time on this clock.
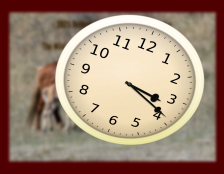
3:19
